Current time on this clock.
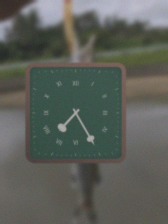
7:25
